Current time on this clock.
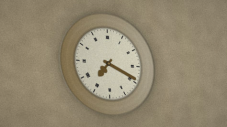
7:19
